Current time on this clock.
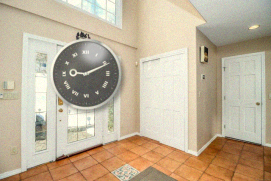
9:11
